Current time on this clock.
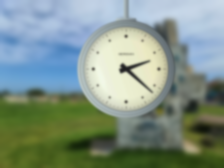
2:22
